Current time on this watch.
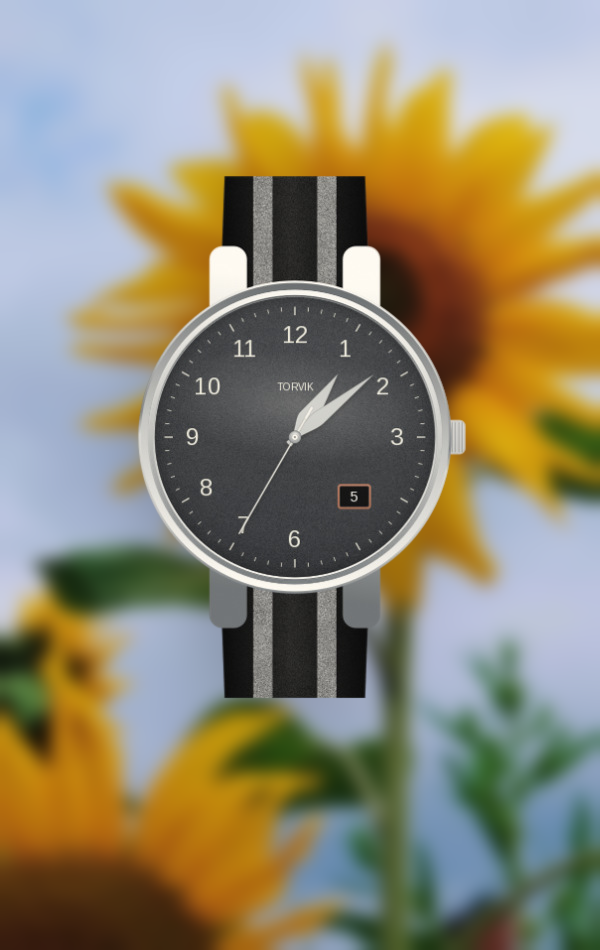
1:08:35
